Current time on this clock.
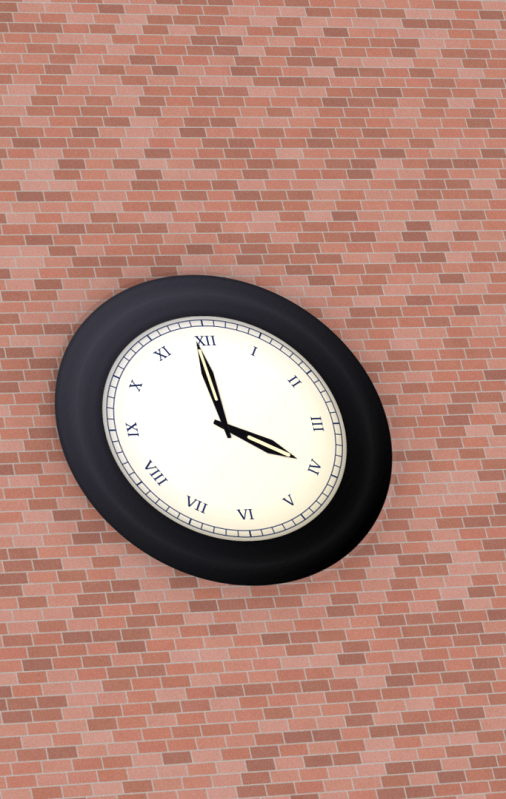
3:59
